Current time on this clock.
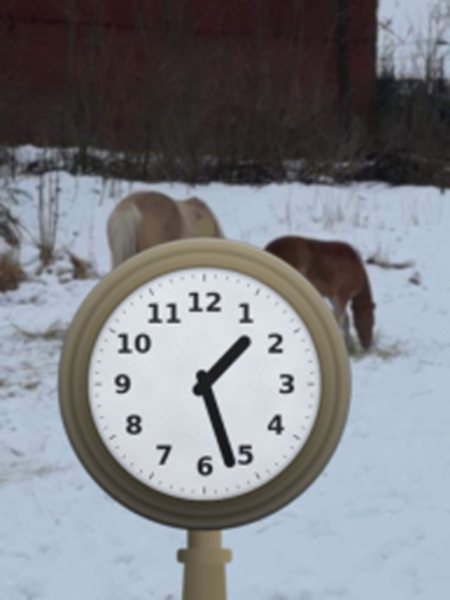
1:27
